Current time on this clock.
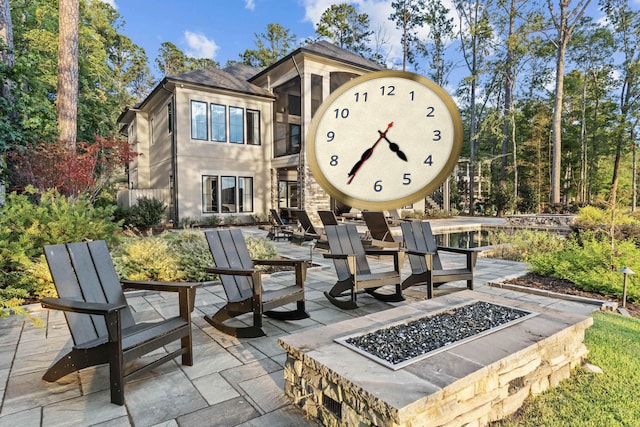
4:35:35
